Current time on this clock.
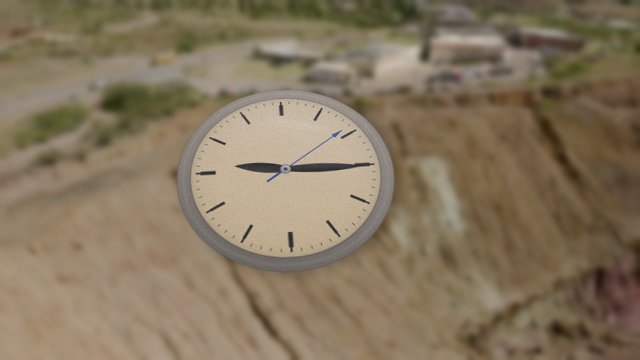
9:15:09
